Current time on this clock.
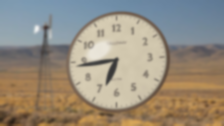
6:44
